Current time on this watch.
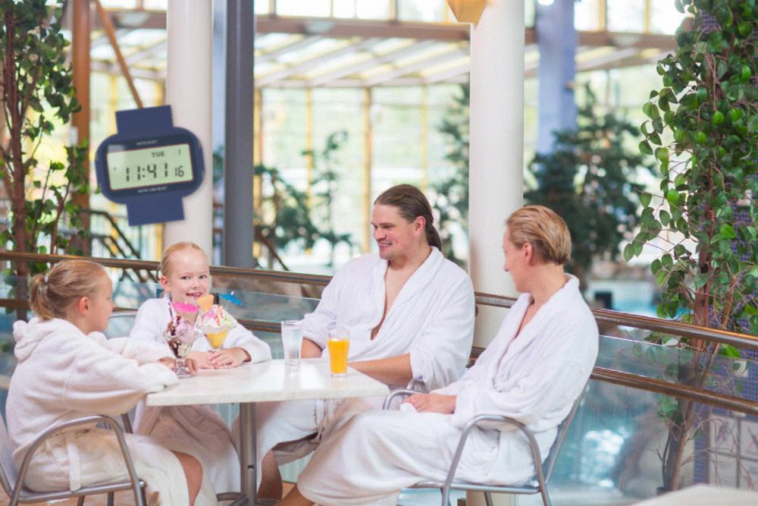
11:41:16
